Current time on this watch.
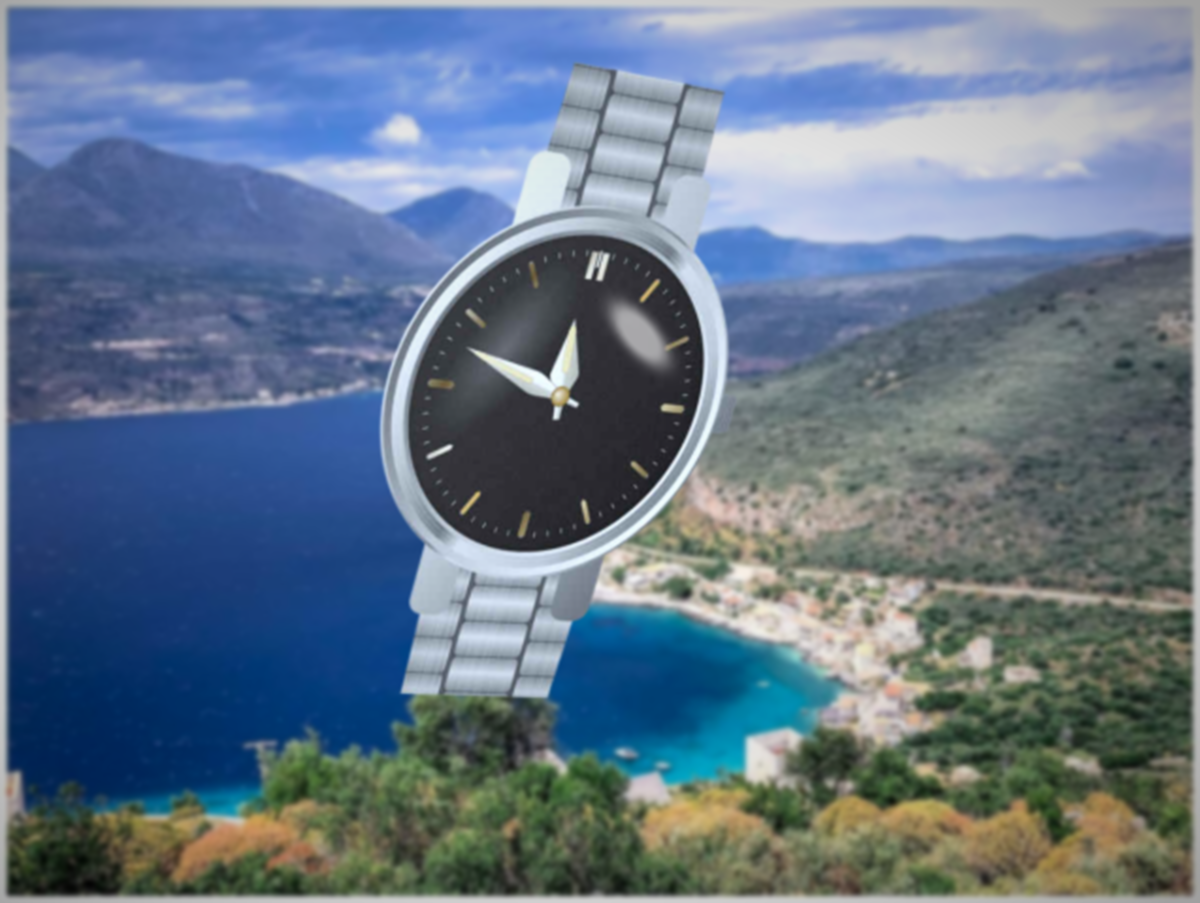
11:48
